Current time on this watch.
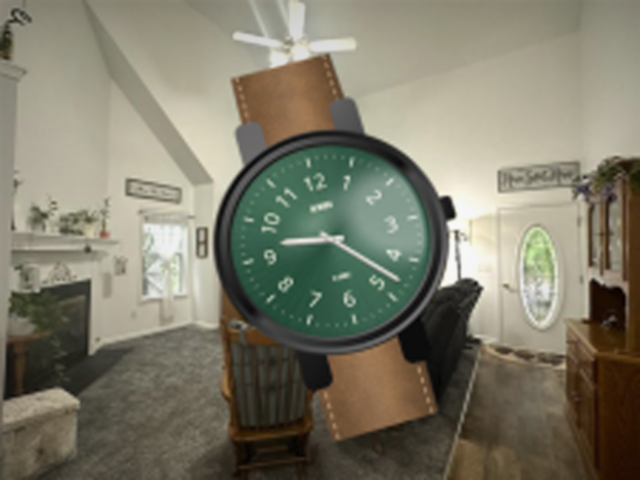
9:23
